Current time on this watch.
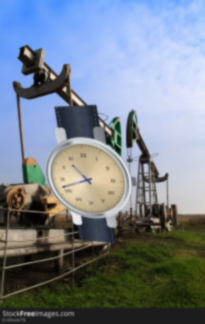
10:42
